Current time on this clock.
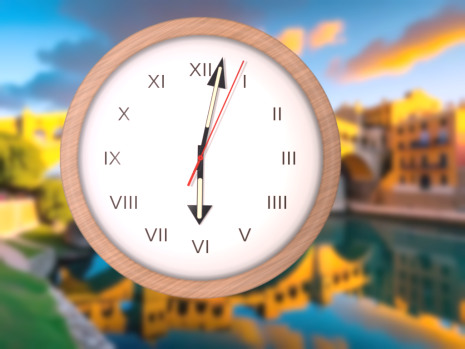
6:02:04
